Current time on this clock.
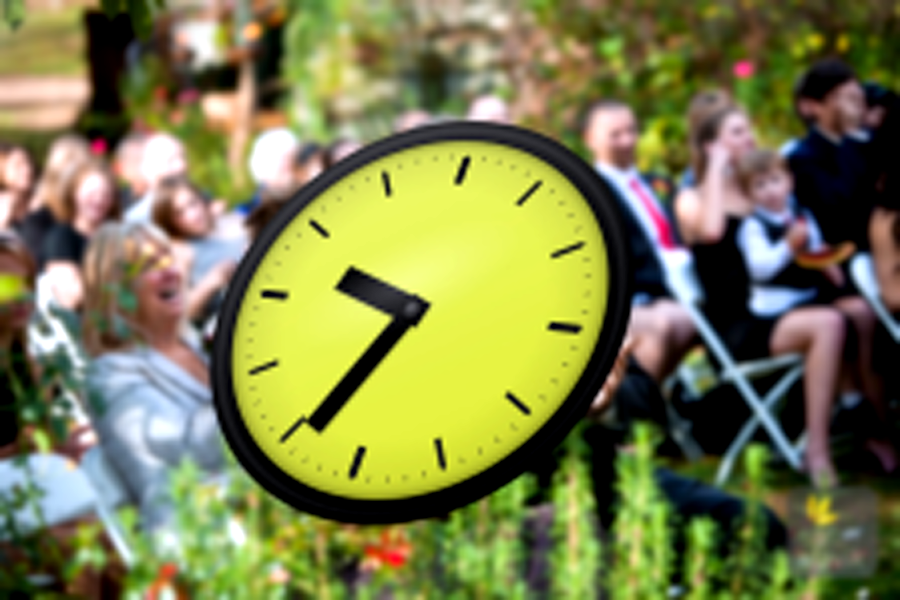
9:34
